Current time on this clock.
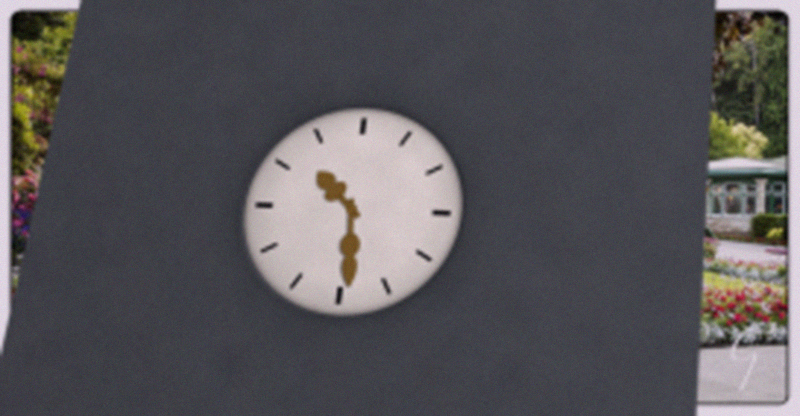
10:29
